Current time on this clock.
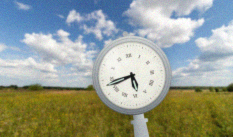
5:43
